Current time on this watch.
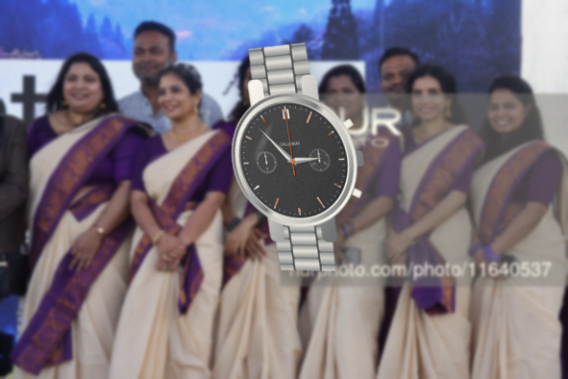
2:53
